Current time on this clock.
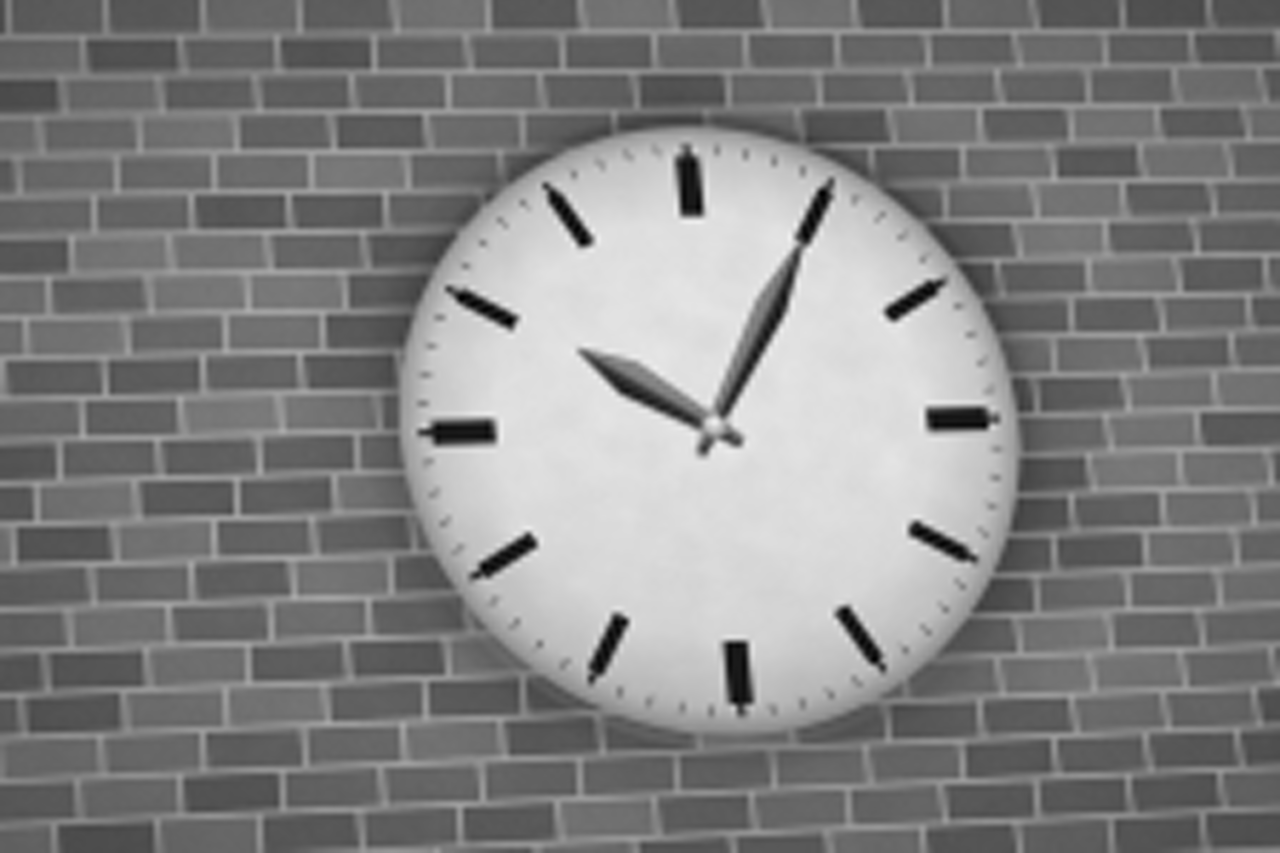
10:05
